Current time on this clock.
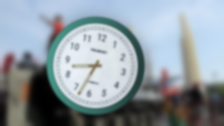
8:33
